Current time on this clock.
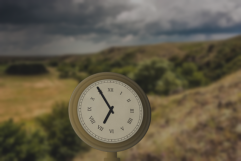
6:55
